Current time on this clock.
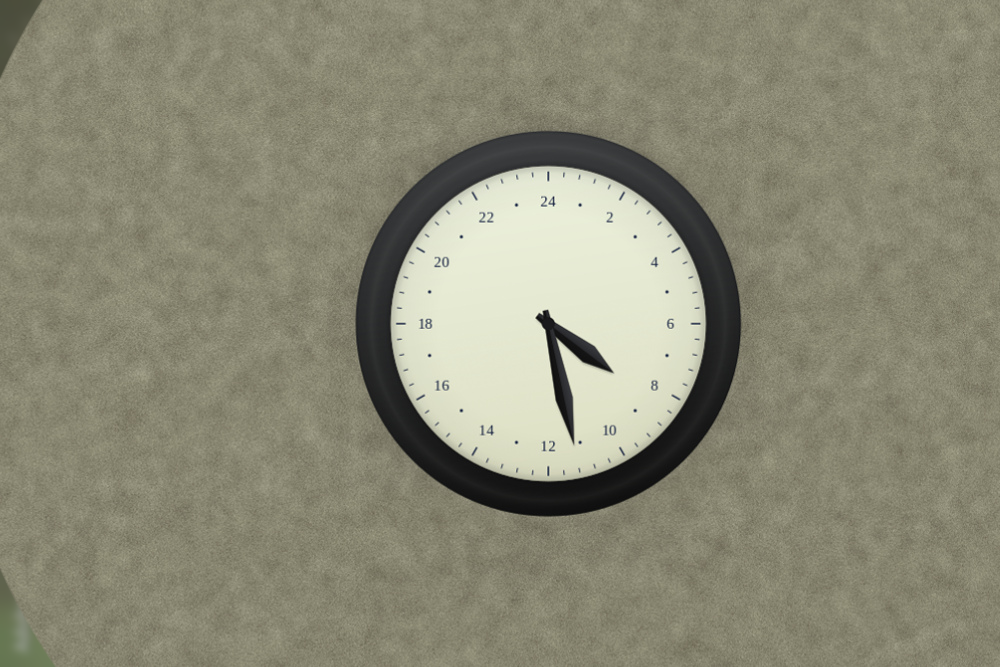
8:28
